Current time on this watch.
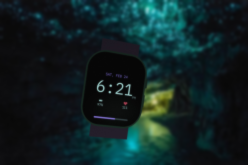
6:21
